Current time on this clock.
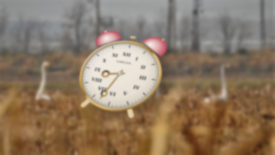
8:33
